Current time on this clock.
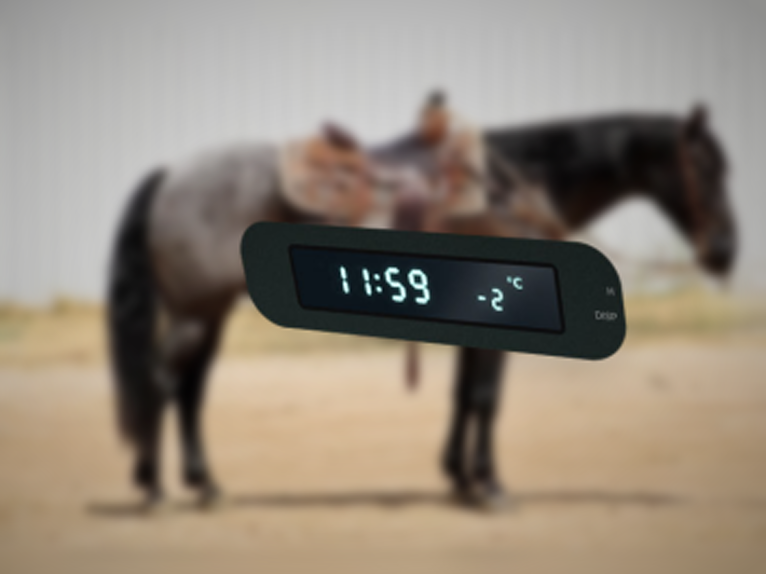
11:59
